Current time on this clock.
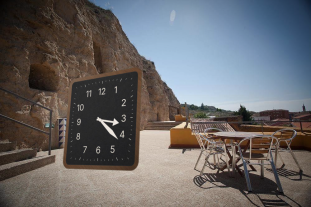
3:22
